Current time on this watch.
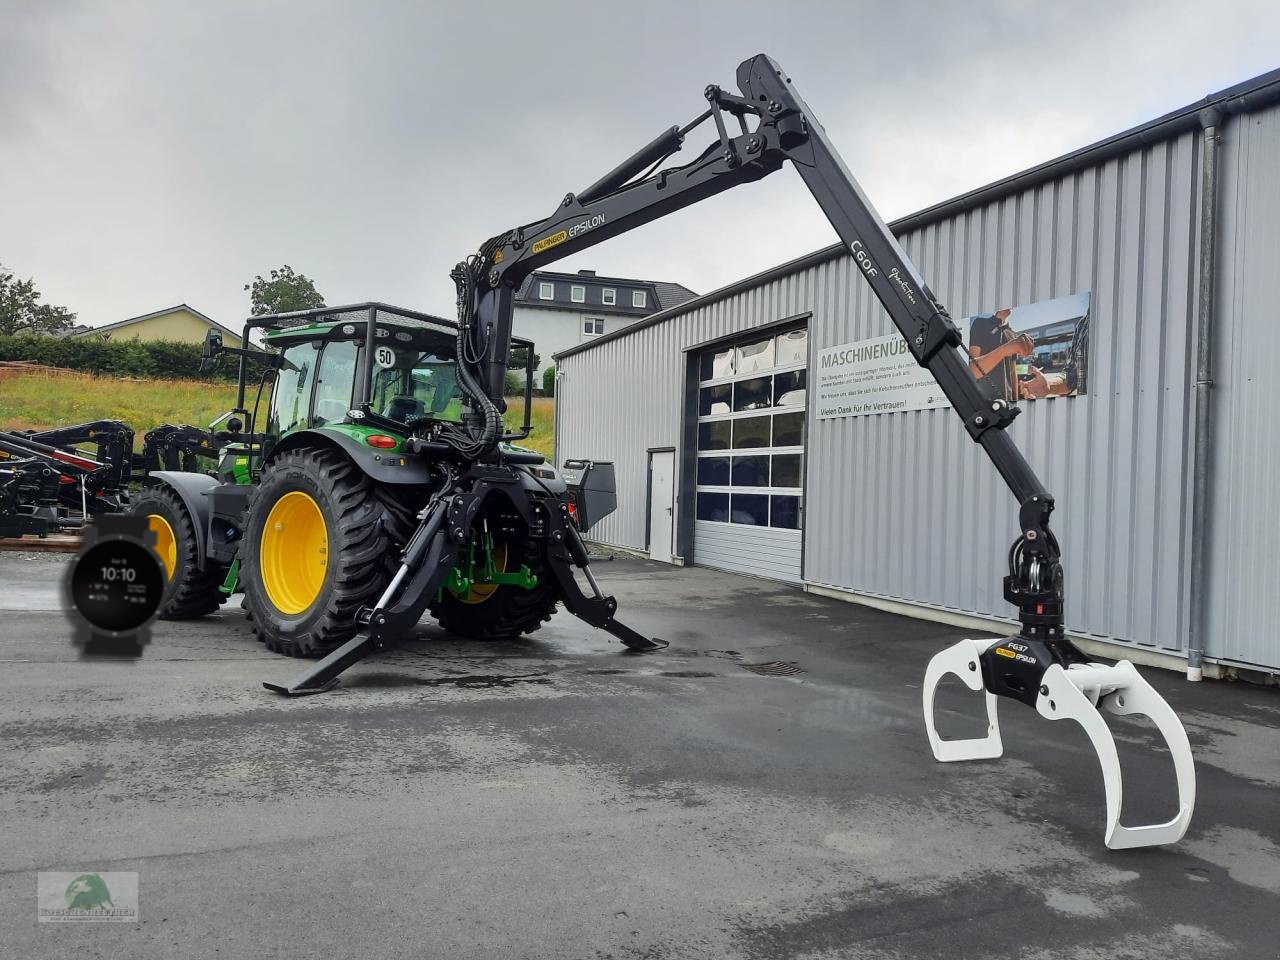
10:10
